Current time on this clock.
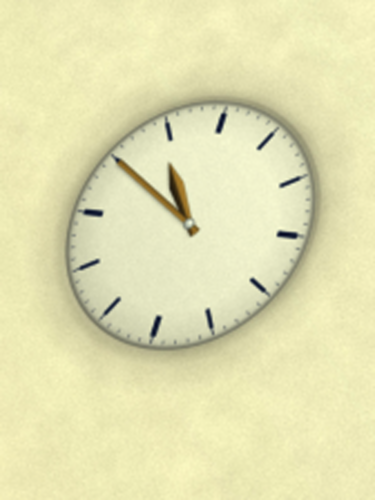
10:50
